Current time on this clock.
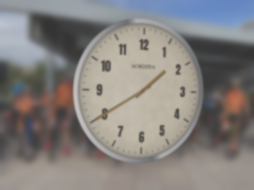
1:40
